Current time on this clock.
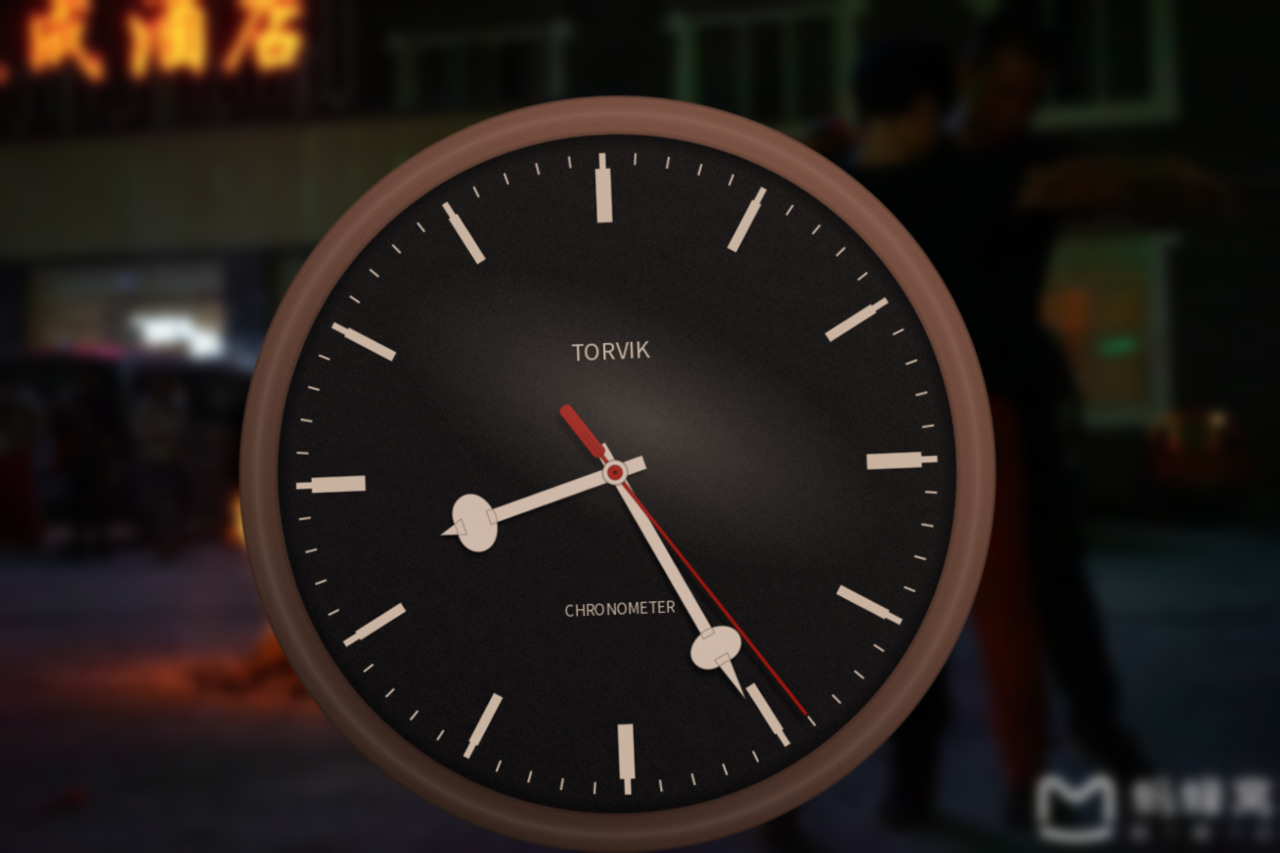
8:25:24
